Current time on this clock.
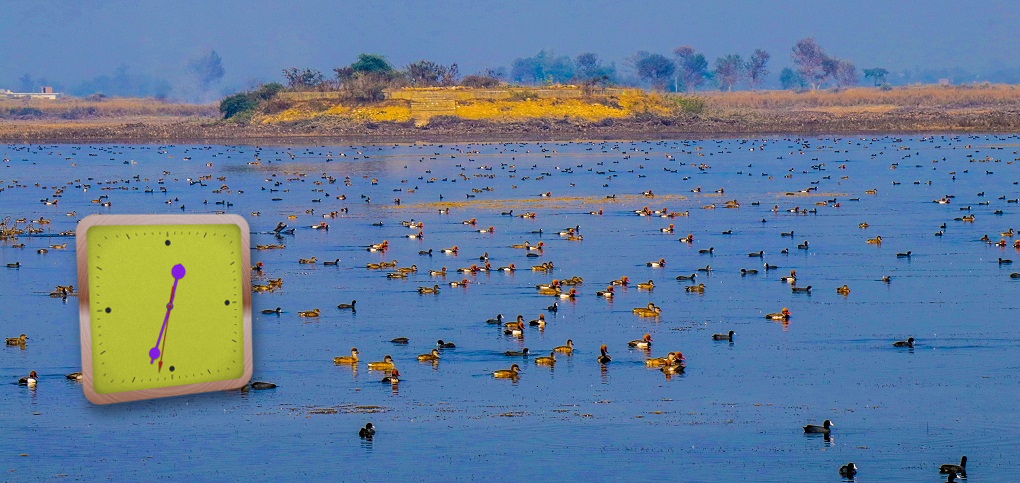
12:33:32
